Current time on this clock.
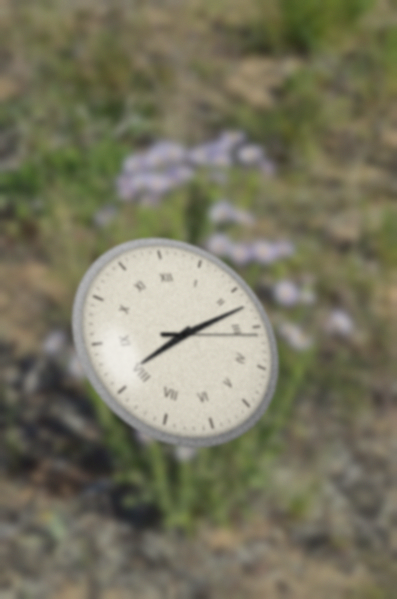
8:12:16
